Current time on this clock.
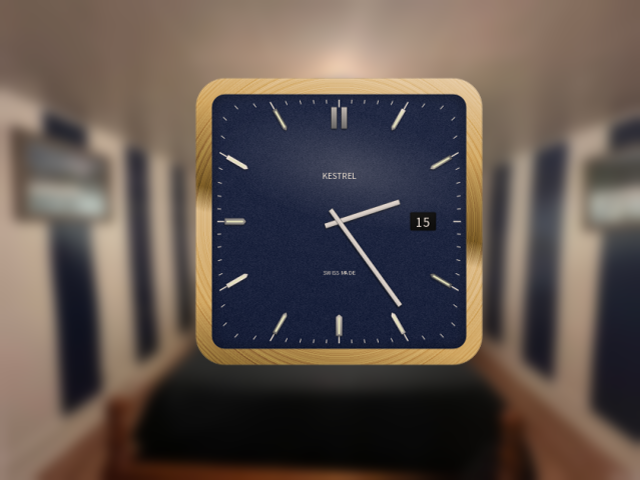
2:24
